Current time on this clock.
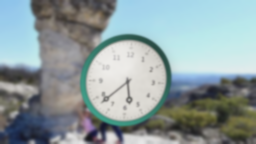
5:38
